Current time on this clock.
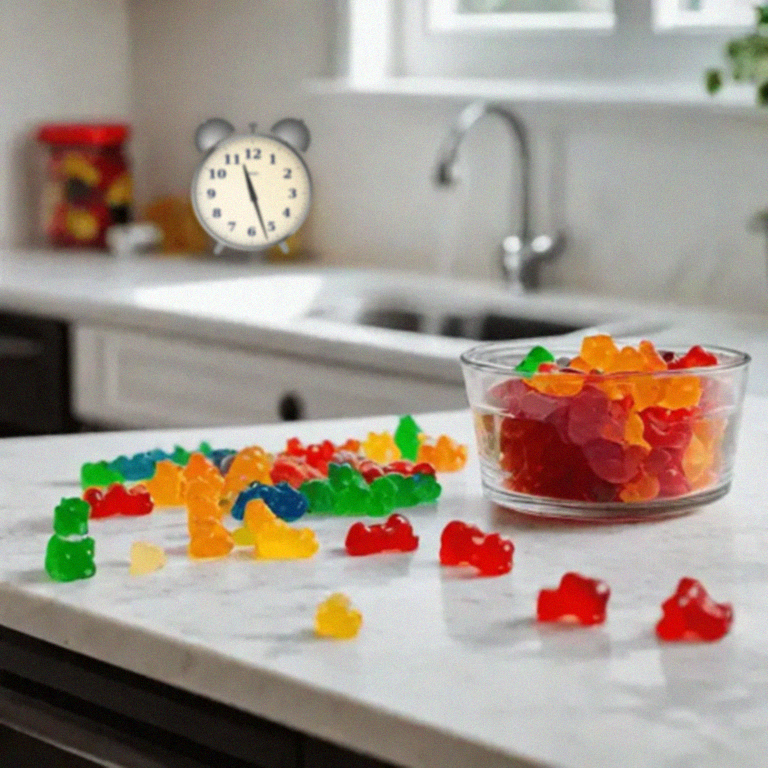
11:27
